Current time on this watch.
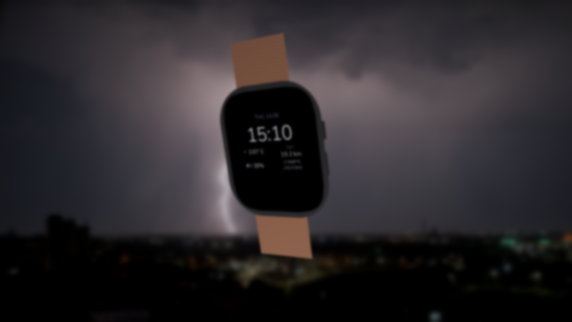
15:10
